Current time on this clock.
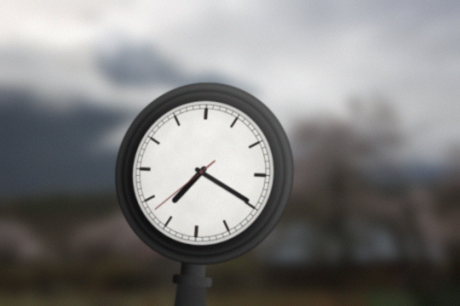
7:19:38
